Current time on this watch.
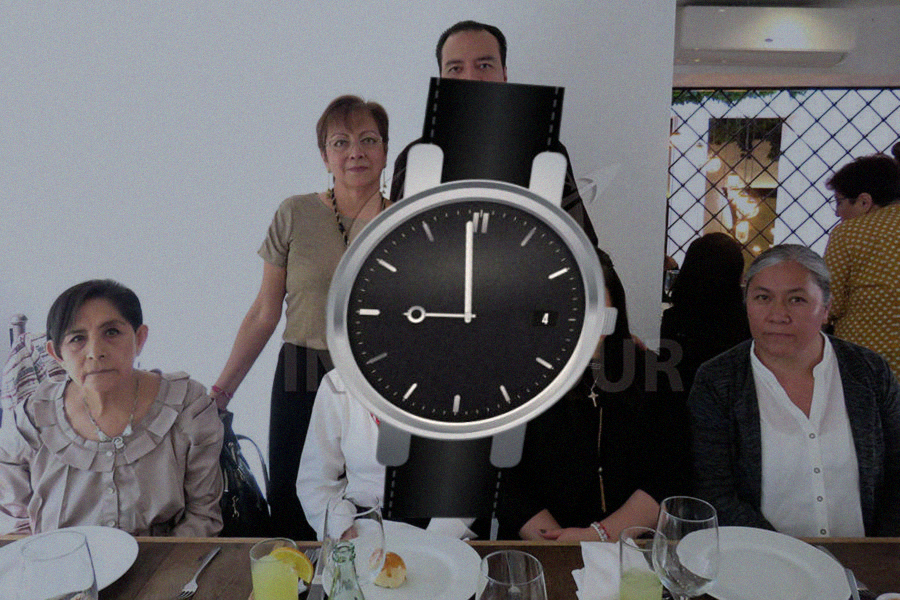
8:59
